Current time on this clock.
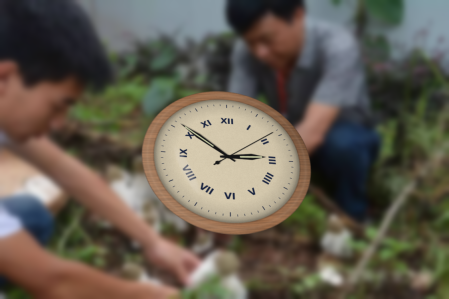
2:51:09
